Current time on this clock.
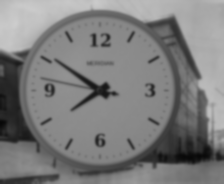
7:50:47
